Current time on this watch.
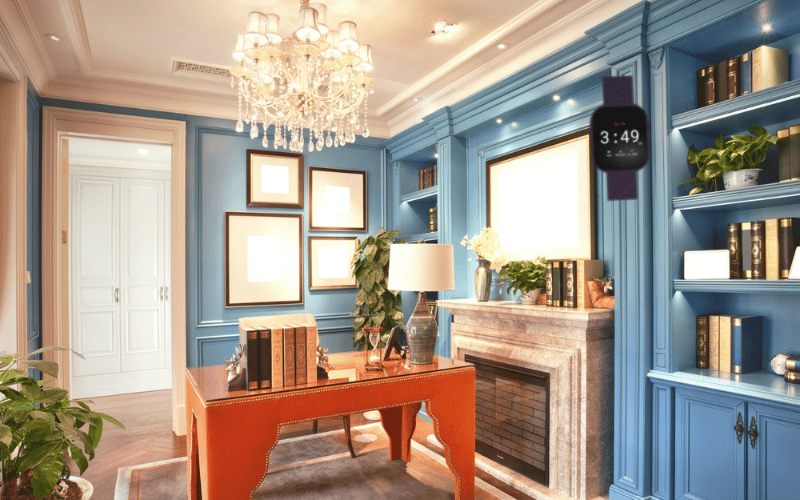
3:49
